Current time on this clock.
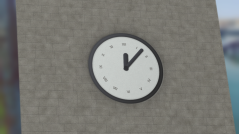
12:07
